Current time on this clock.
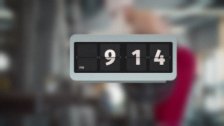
9:14
